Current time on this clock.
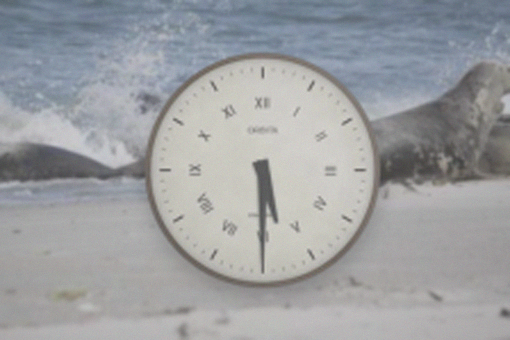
5:30
